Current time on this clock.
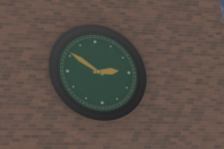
2:51
